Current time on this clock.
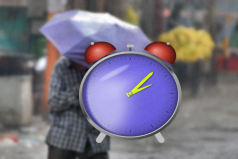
2:07
